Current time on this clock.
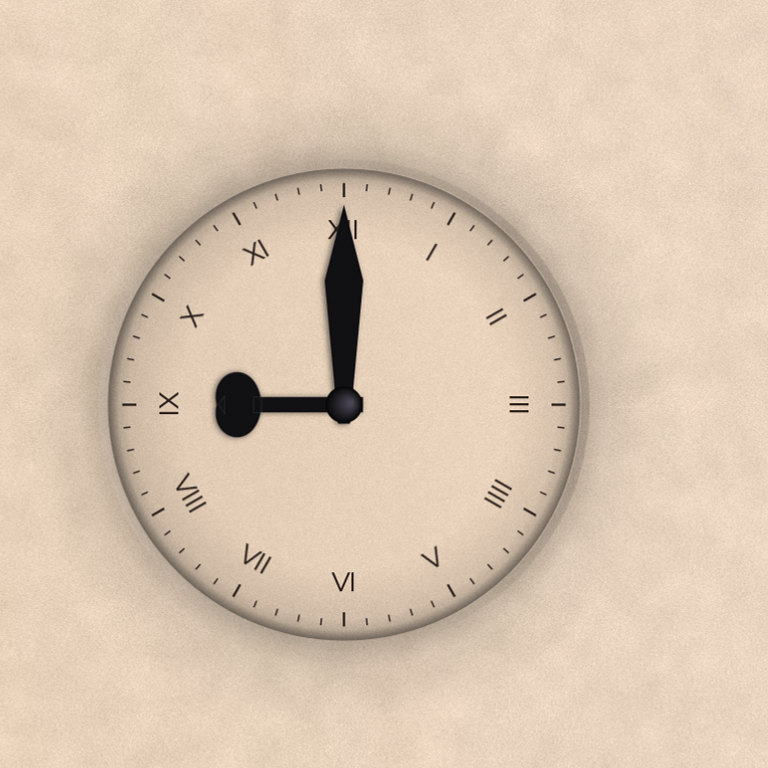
9:00
